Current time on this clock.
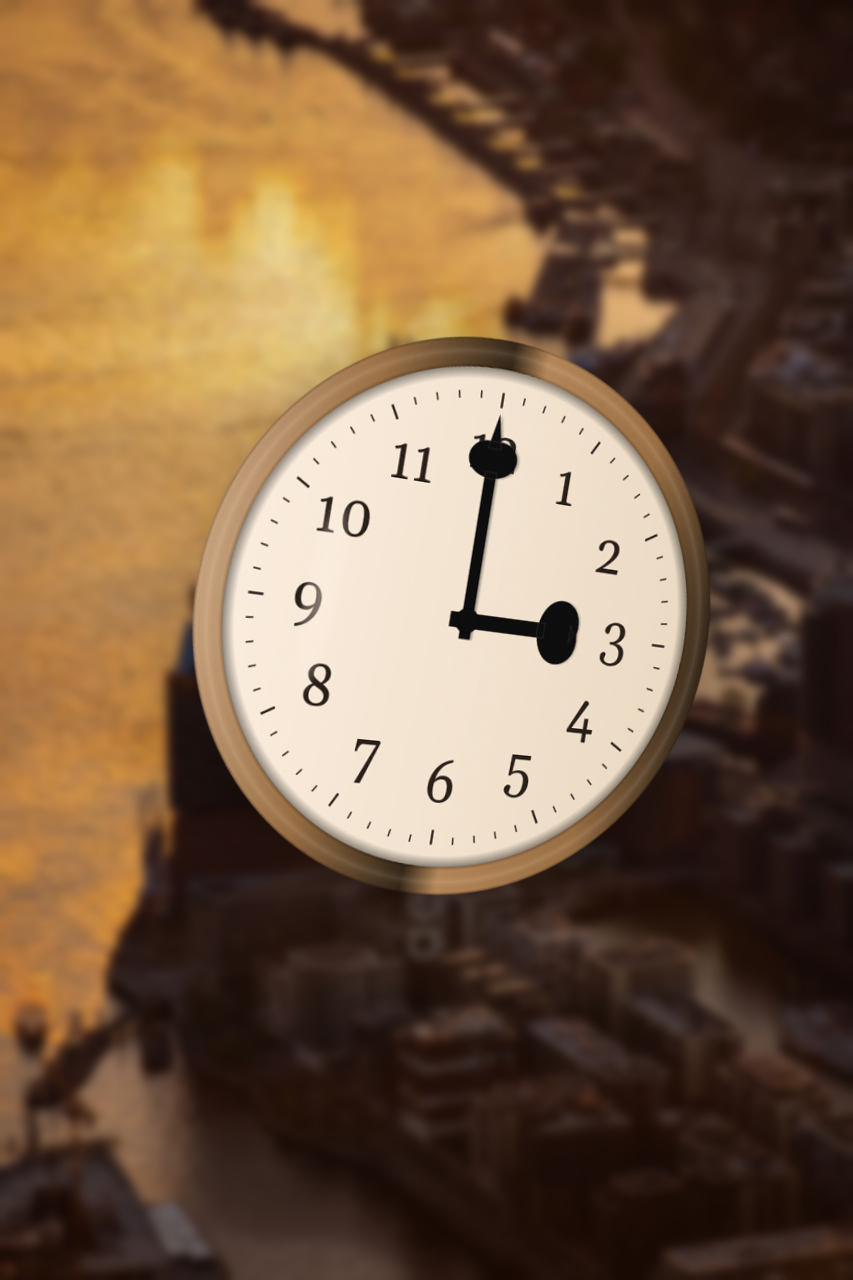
3:00
